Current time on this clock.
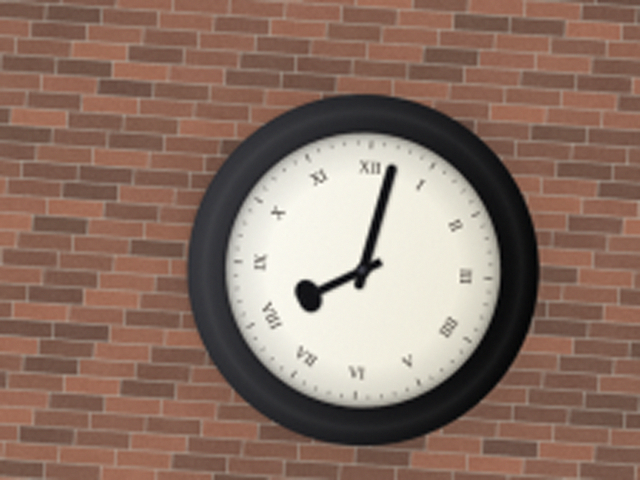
8:02
